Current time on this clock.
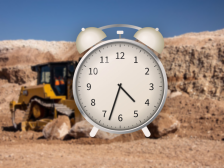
4:33
